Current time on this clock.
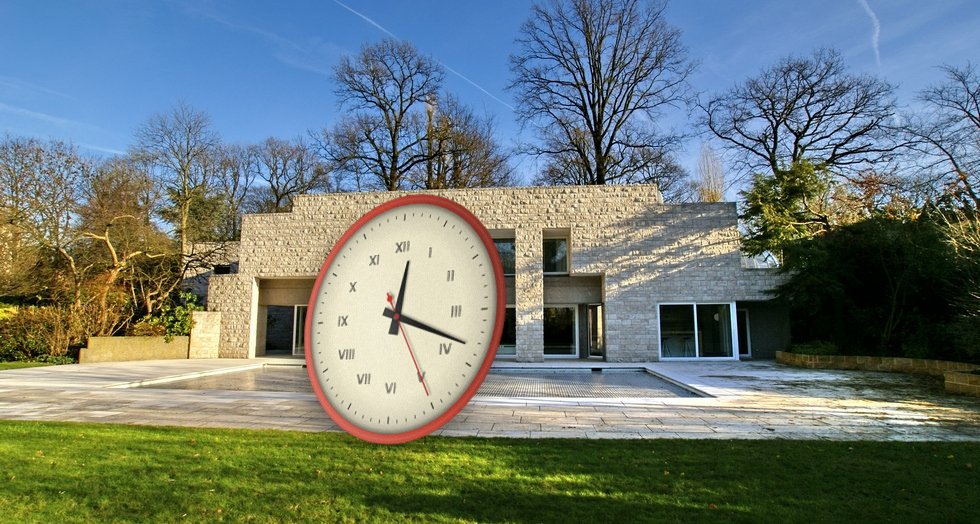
12:18:25
